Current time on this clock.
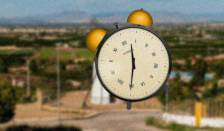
12:35
